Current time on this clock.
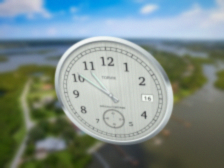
10:51
